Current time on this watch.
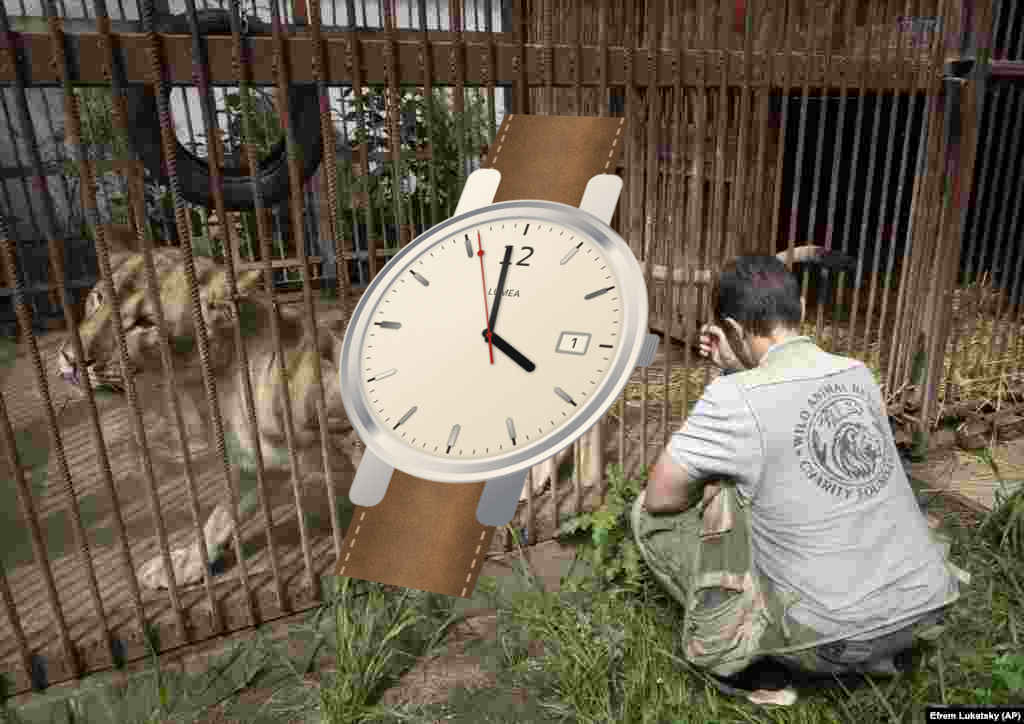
3:58:56
